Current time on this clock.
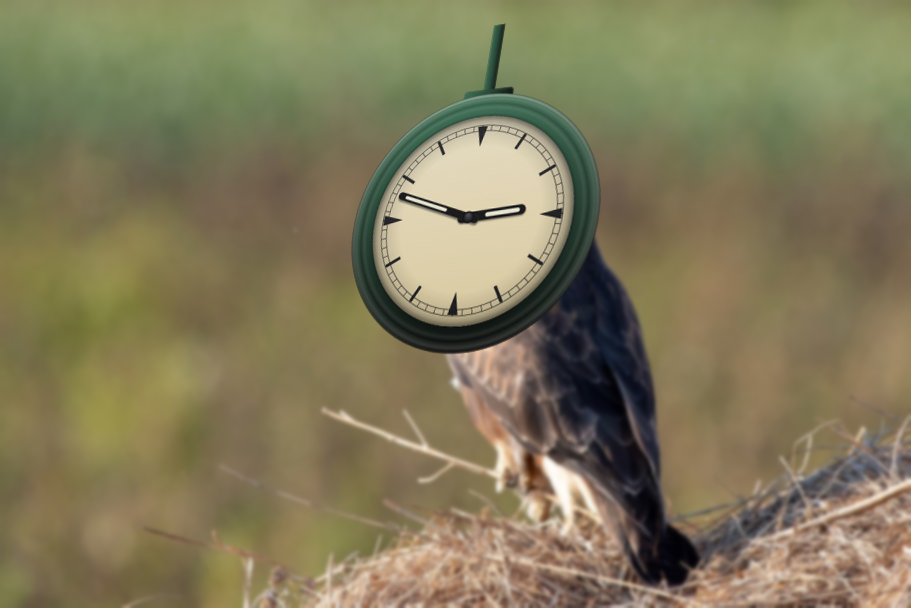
2:48
